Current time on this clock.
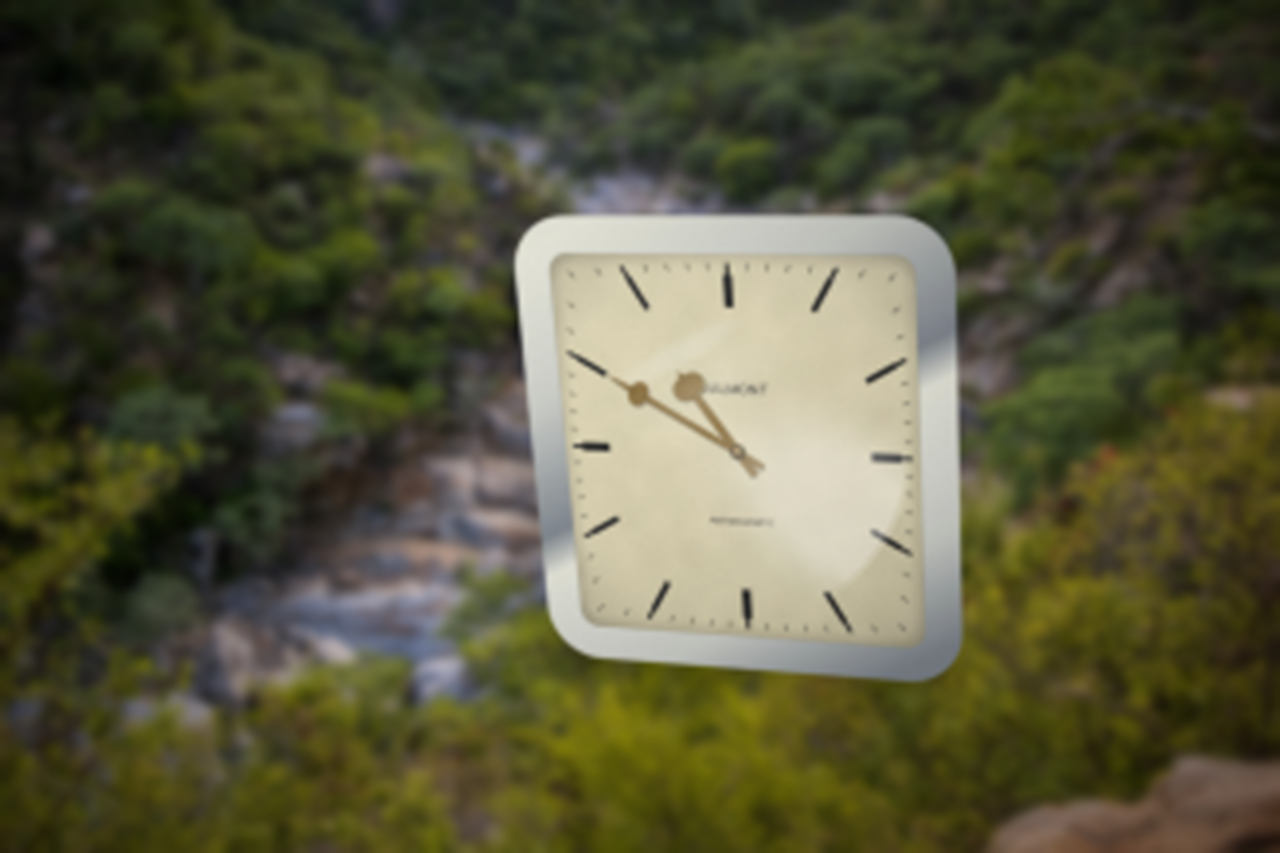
10:50
